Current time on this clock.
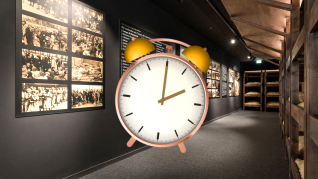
2:00
